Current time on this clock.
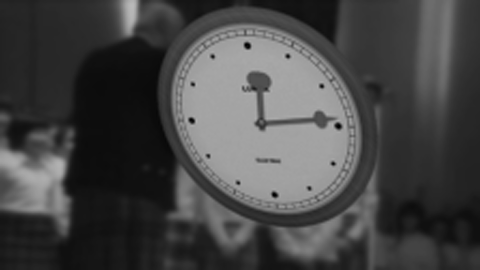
12:14
